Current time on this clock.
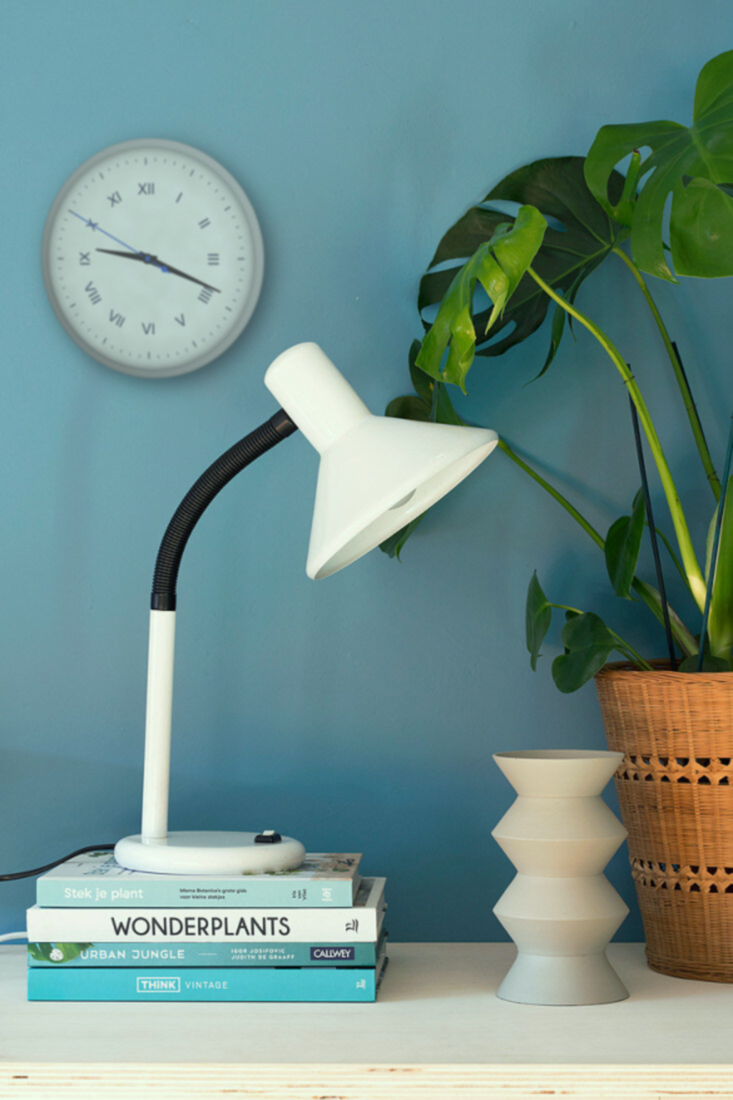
9:18:50
